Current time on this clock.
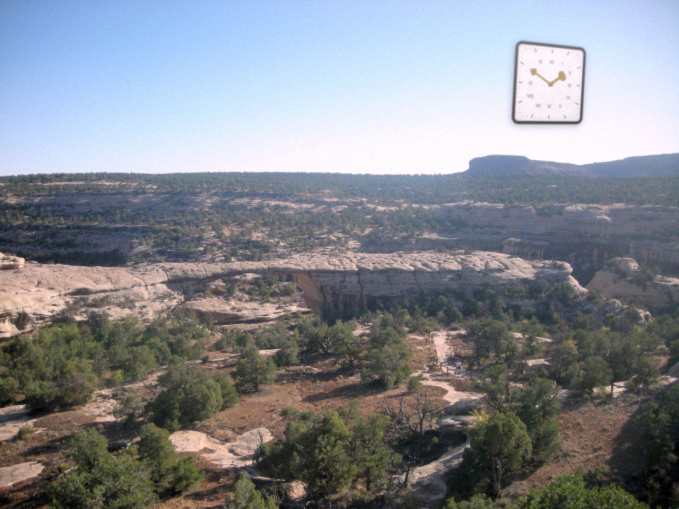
1:50
